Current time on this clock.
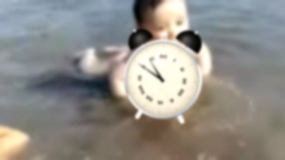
10:50
